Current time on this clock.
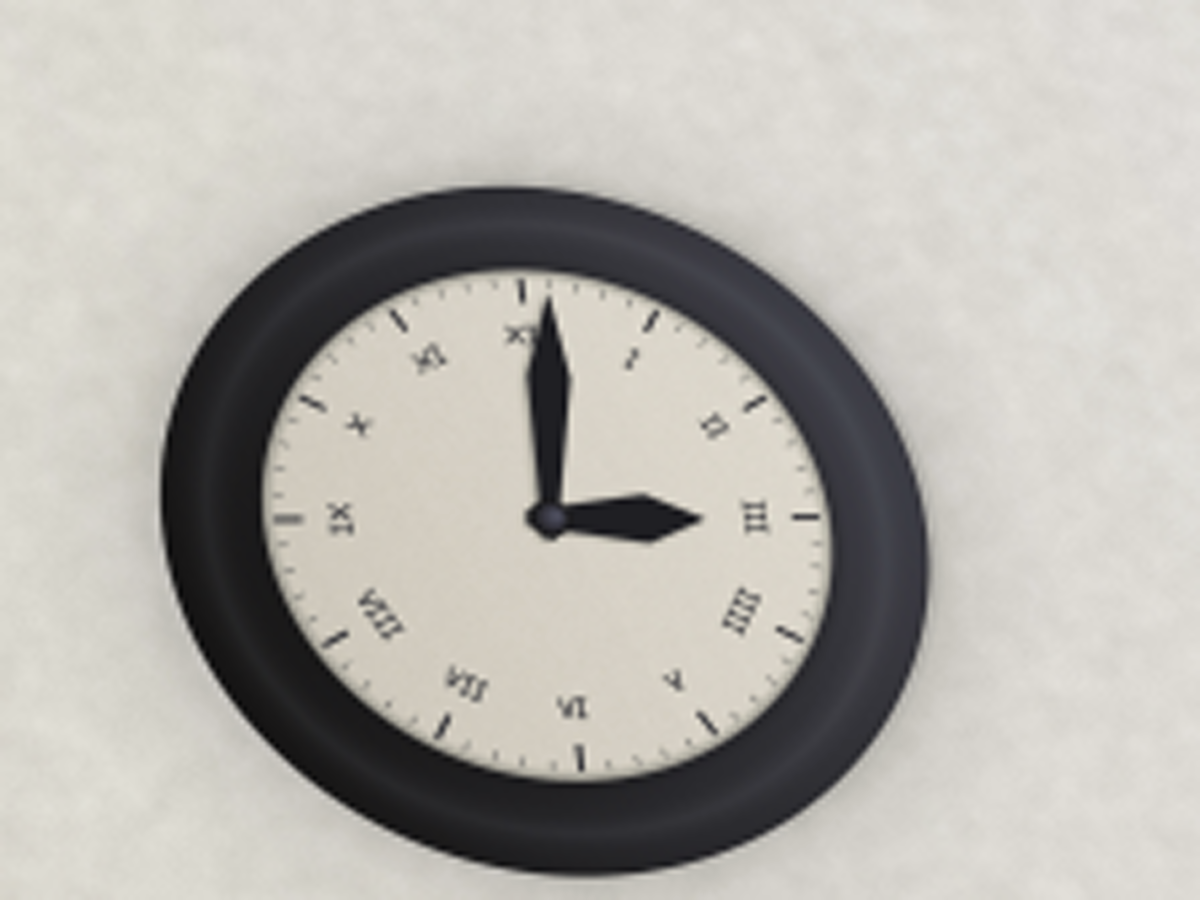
3:01
